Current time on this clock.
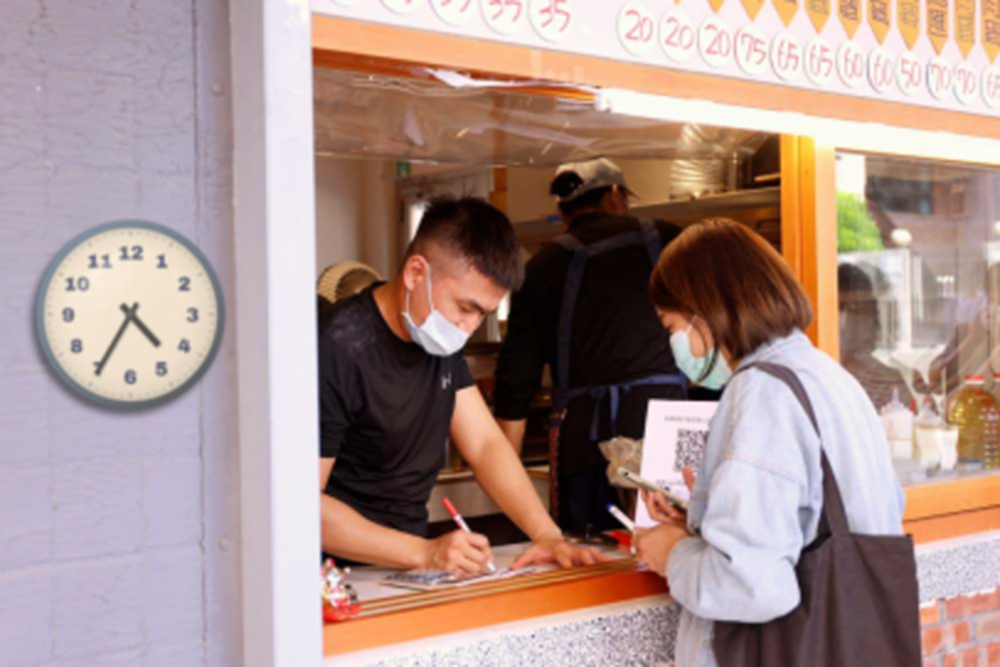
4:35
